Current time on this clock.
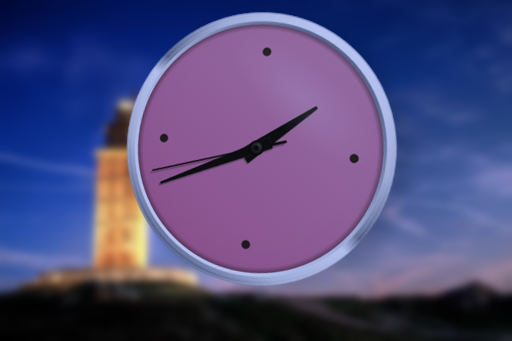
1:40:42
